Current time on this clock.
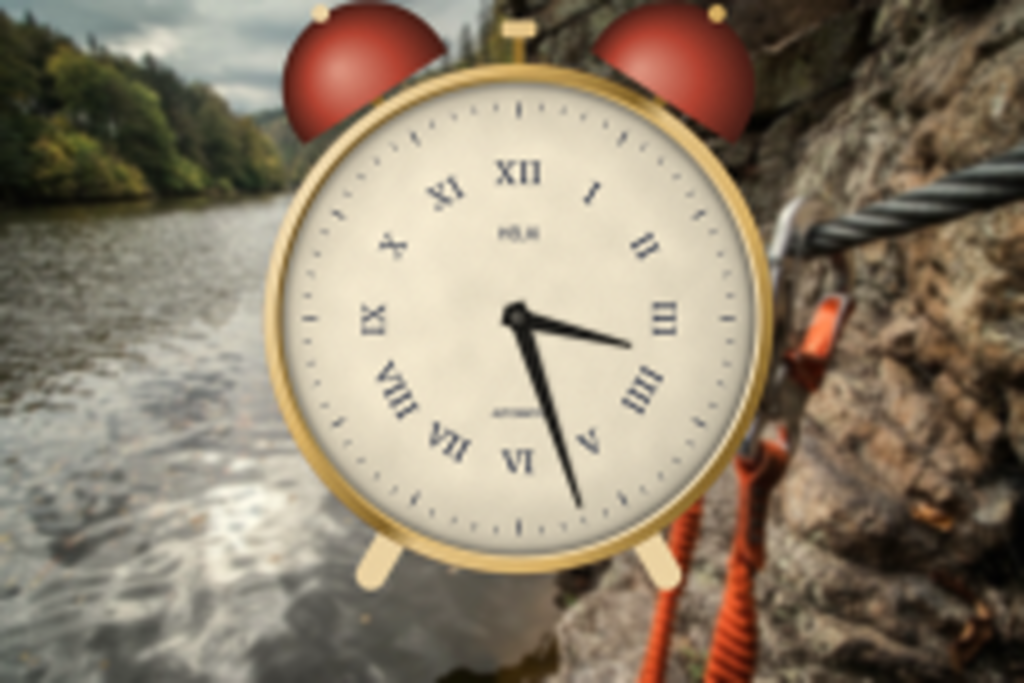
3:27
